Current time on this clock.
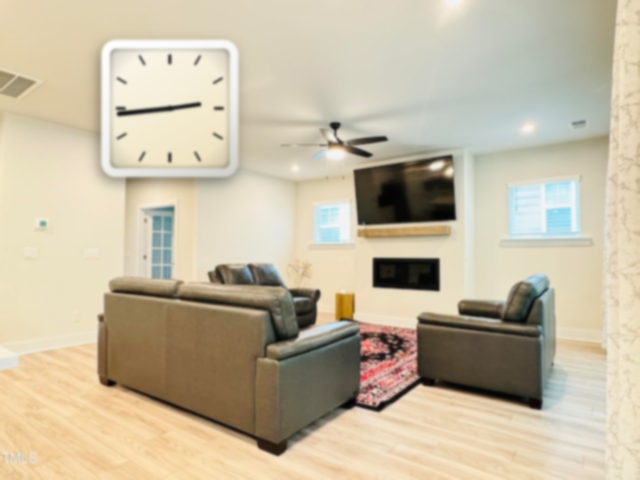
2:44
